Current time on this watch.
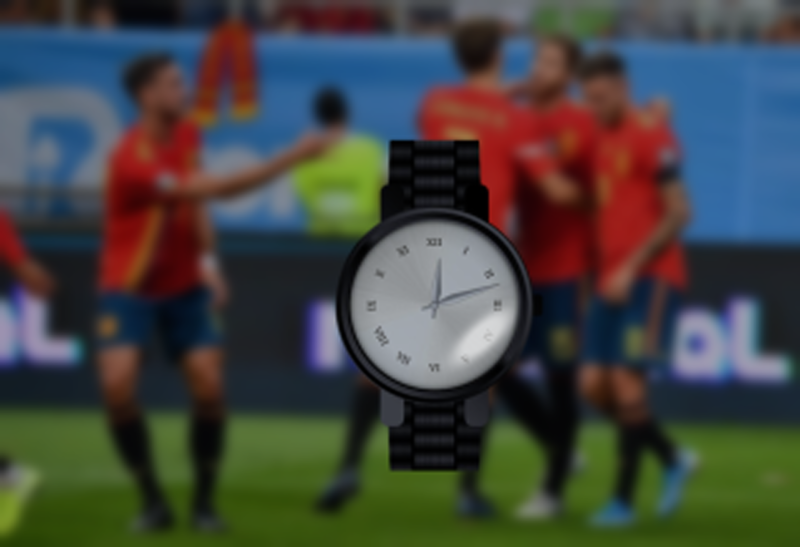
12:12
